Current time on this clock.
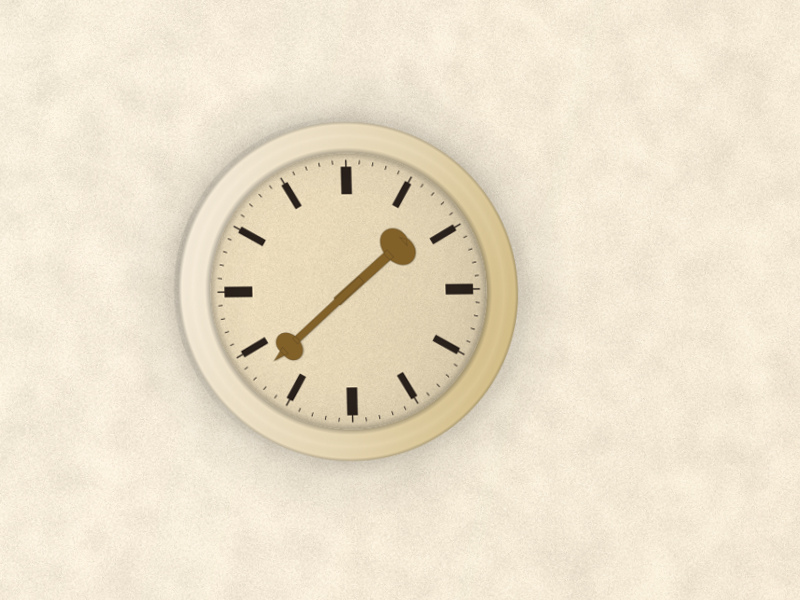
1:38
